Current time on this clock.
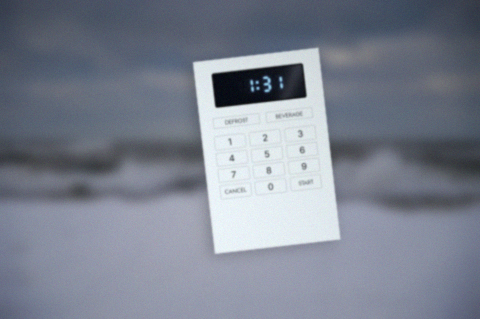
1:31
